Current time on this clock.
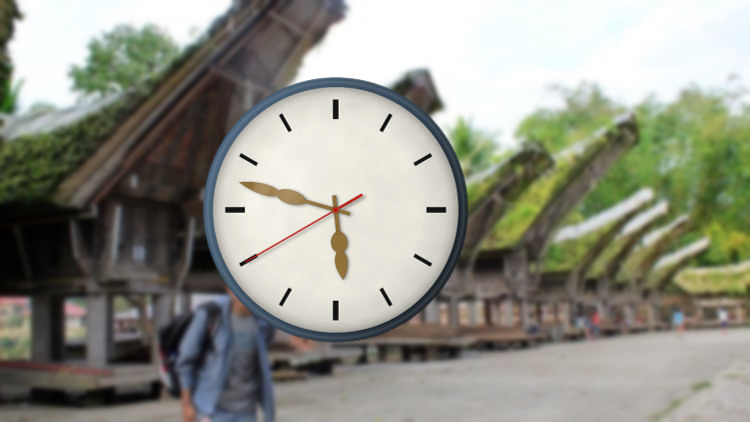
5:47:40
